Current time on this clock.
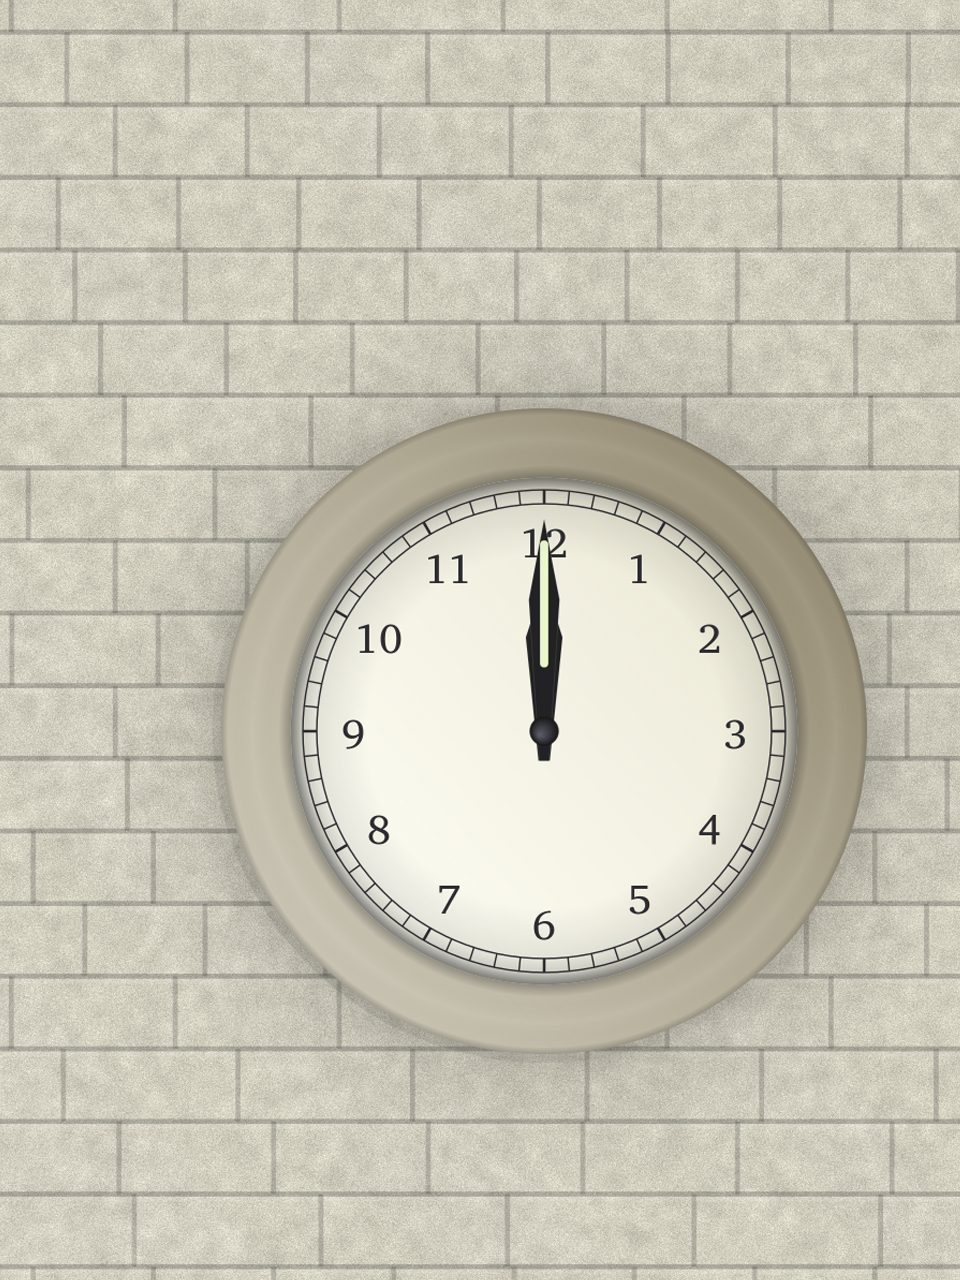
12:00
